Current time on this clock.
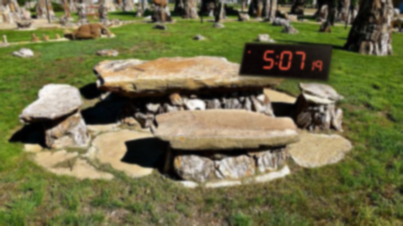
5:07
